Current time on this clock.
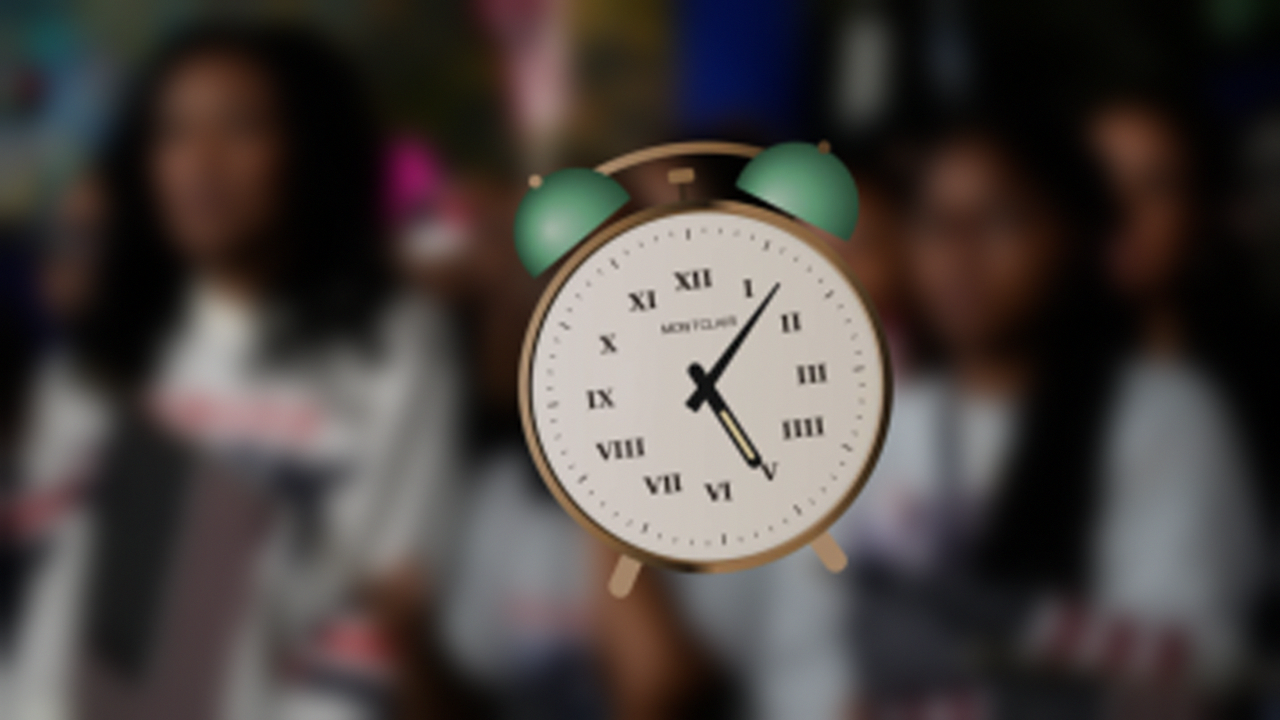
5:07
